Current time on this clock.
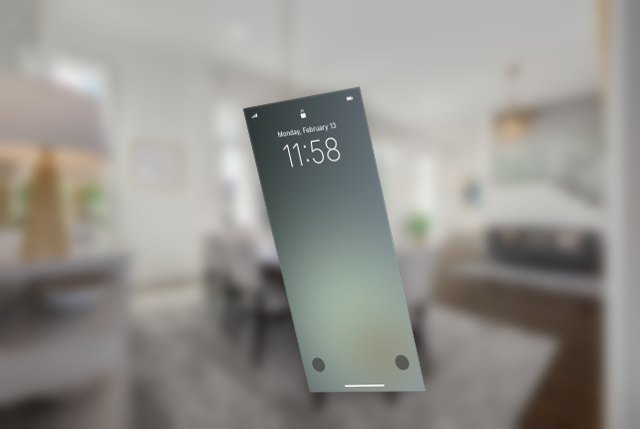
11:58
